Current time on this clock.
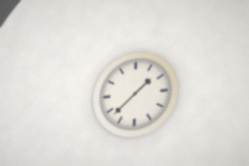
1:38
